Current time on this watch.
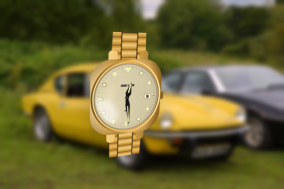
12:29
